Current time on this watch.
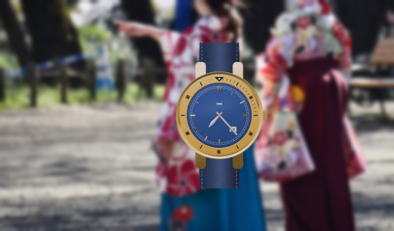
7:23
